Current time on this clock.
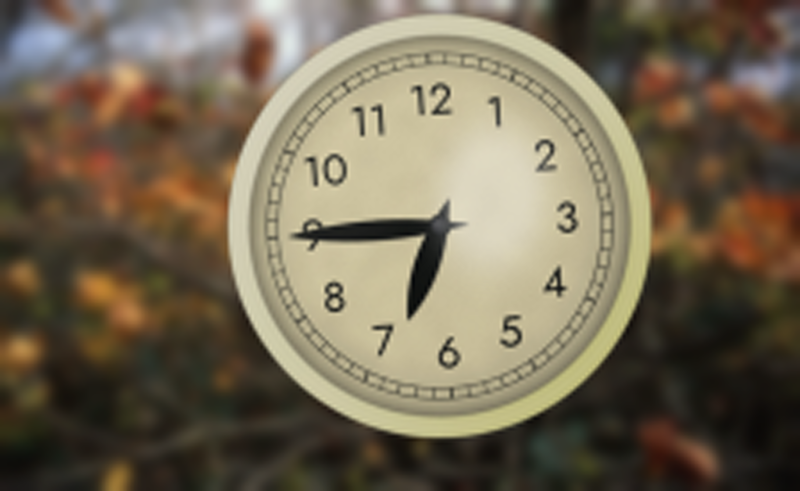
6:45
